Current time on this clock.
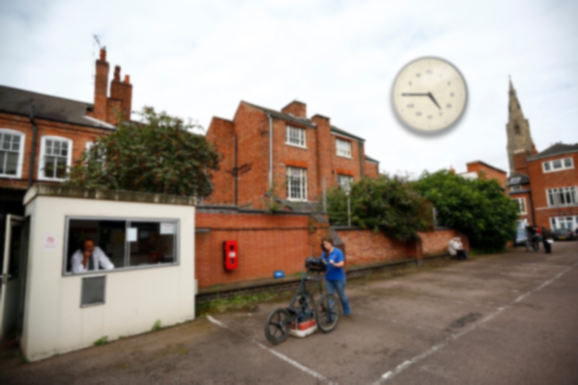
4:45
